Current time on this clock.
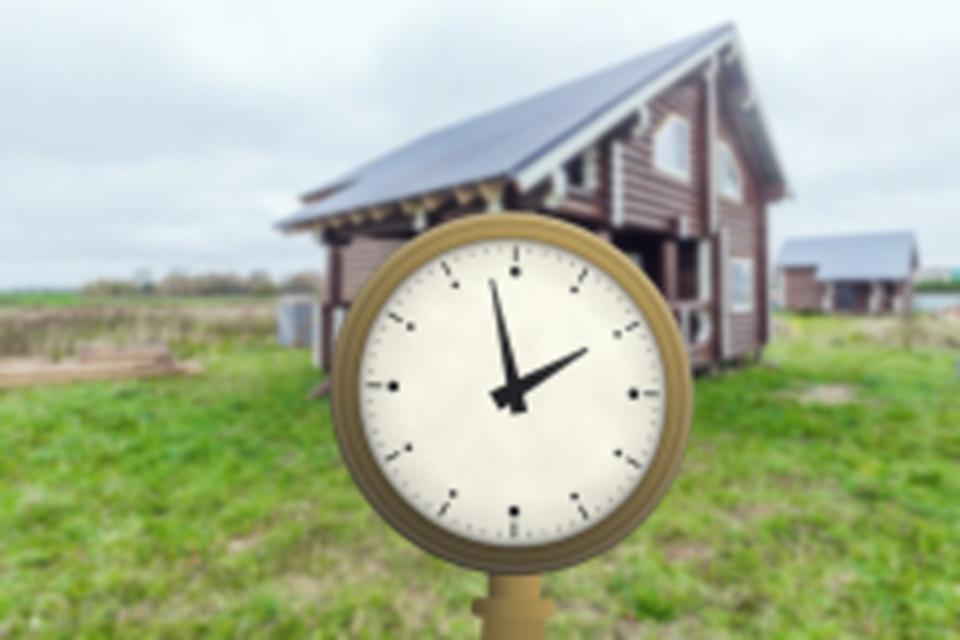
1:58
